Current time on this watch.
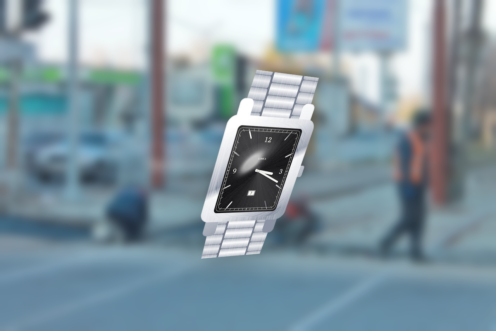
3:19
